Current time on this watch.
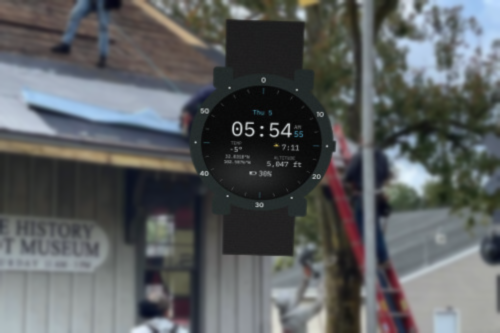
5:54
